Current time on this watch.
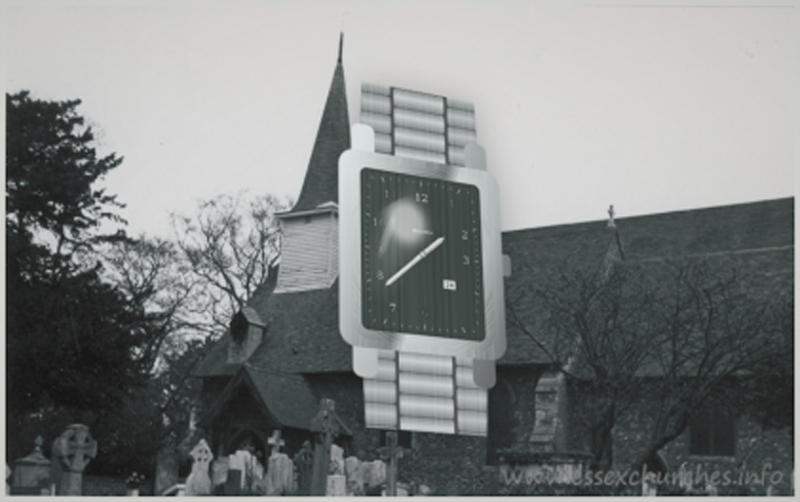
1:38
